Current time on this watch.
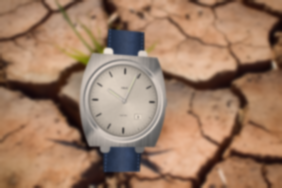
10:04
